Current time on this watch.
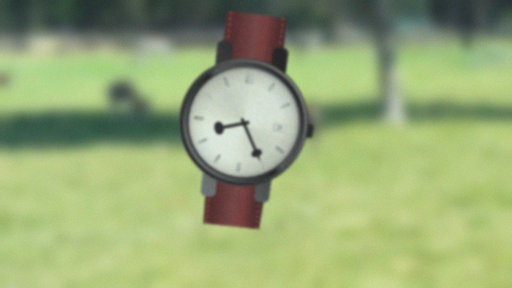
8:25
